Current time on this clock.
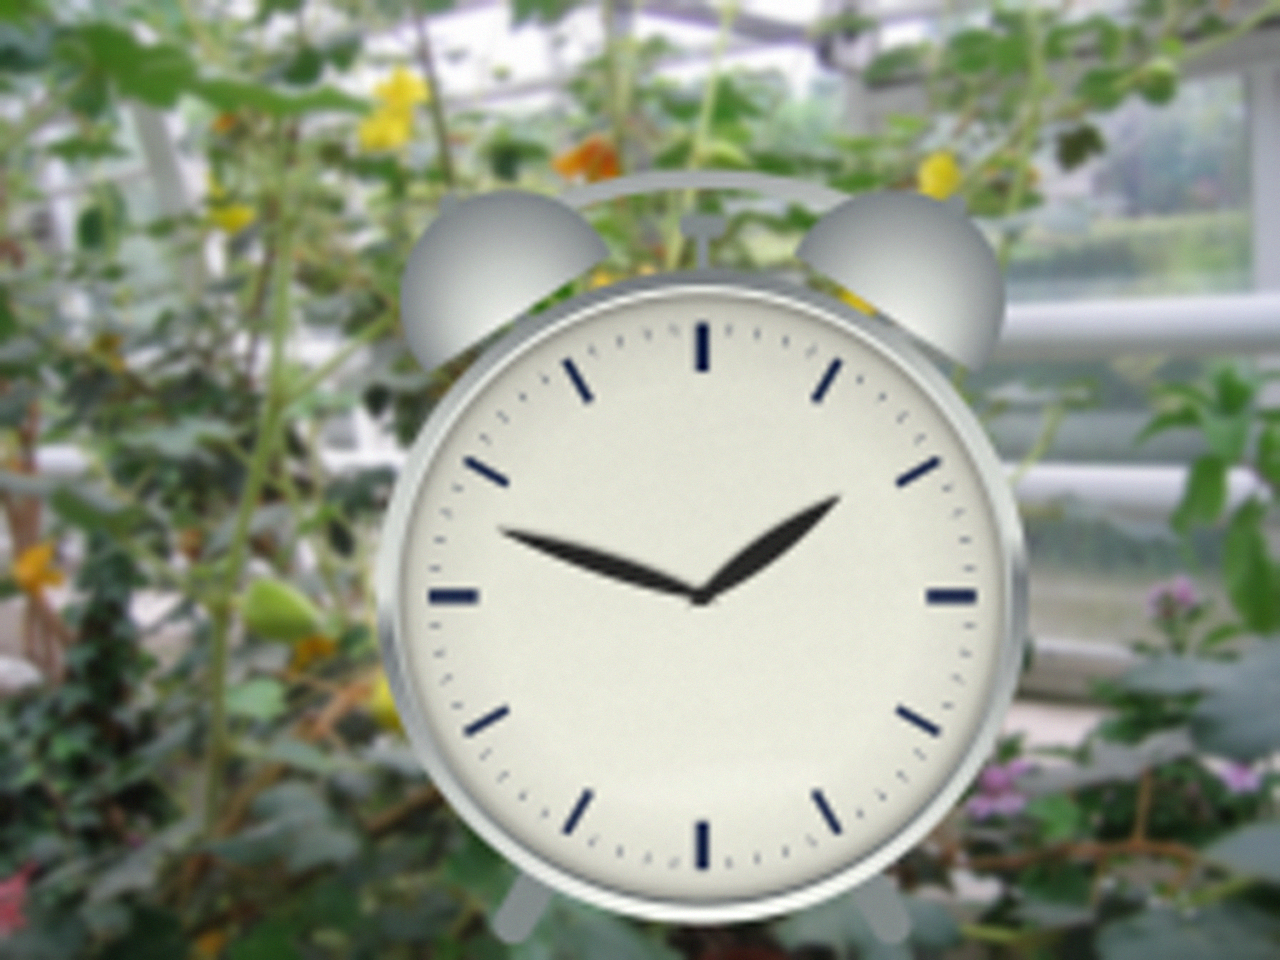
1:48
